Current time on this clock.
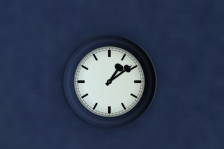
1:09
